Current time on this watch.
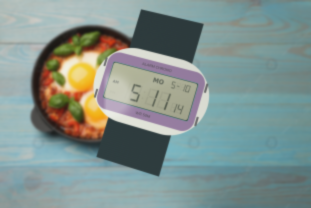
5:11
